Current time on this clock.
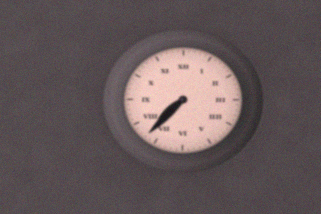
7:37
